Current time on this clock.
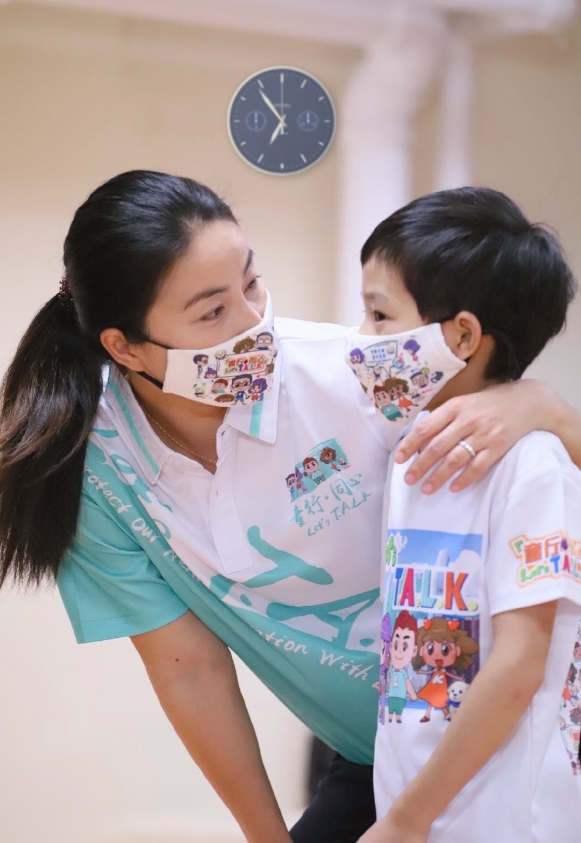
6:54
